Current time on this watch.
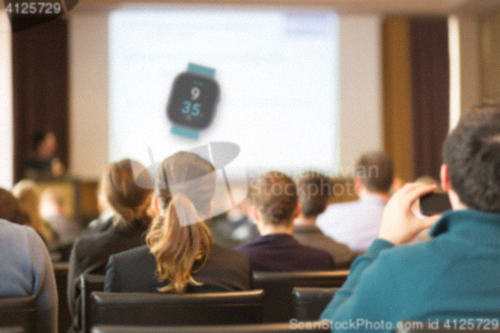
9:35
